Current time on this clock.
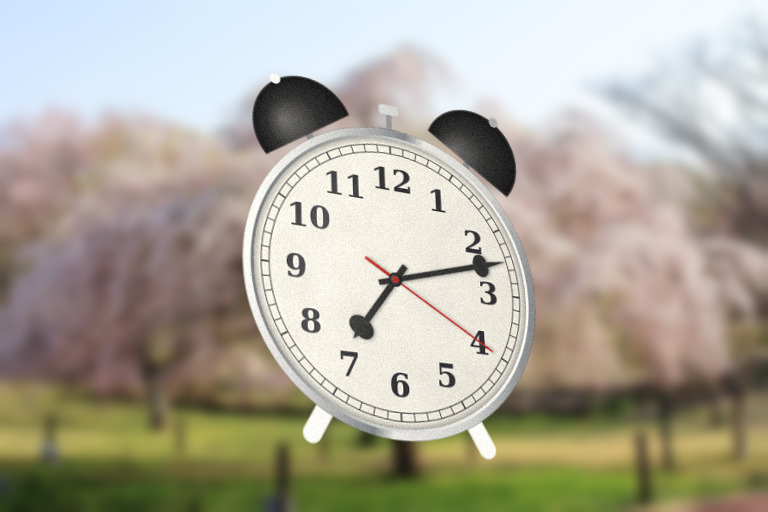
7:12:20
